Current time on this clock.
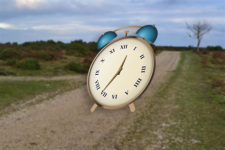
12:36
